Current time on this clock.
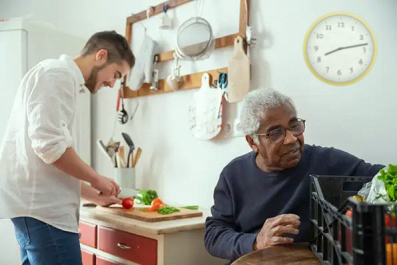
8:13
